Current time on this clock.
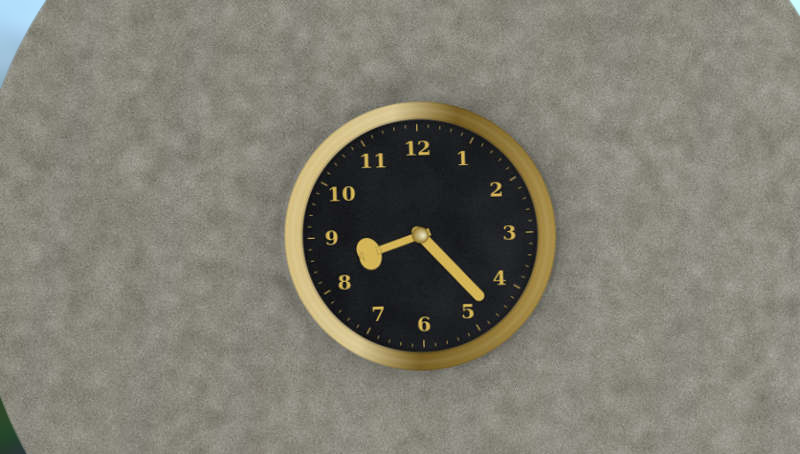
8:23
